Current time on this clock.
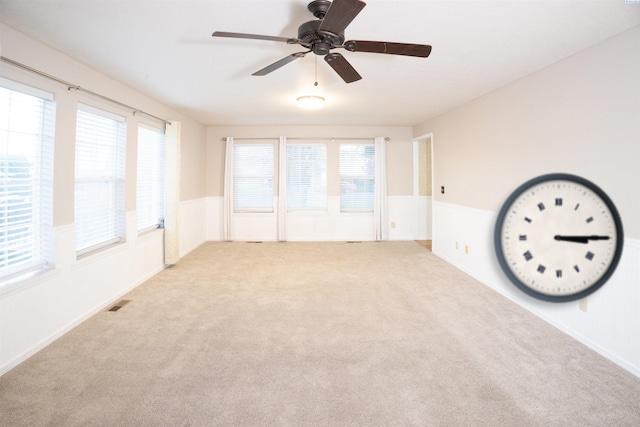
3:15
